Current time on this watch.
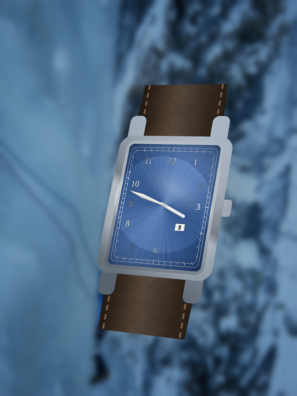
3:48
